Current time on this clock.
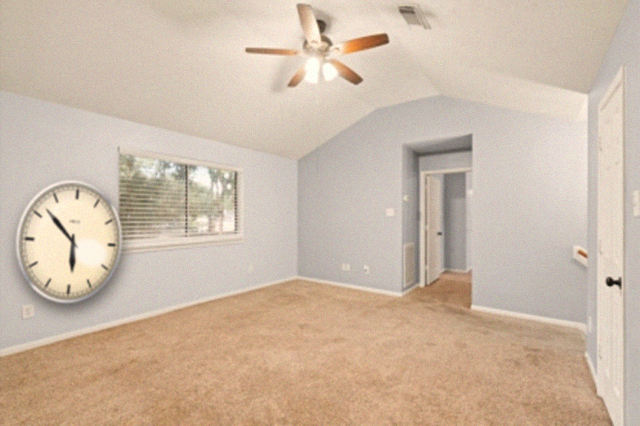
5:52
